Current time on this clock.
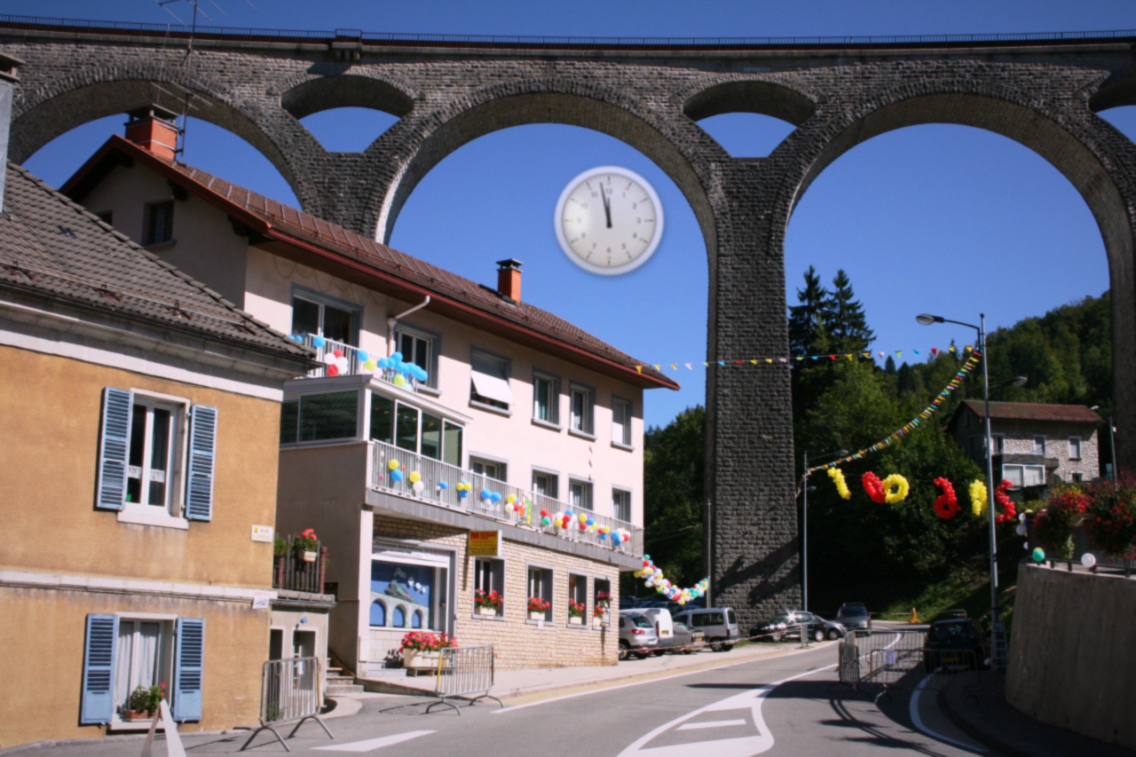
11:58
